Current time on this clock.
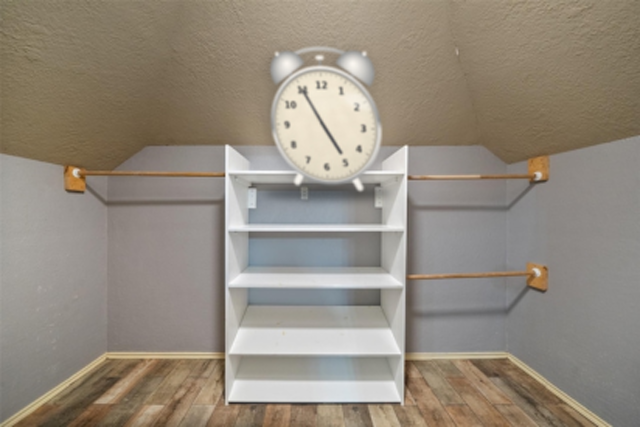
4:55
